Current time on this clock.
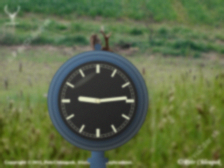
9:14
